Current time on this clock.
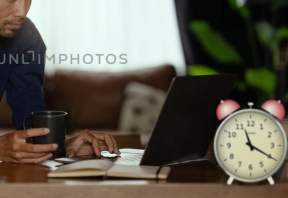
11:20
